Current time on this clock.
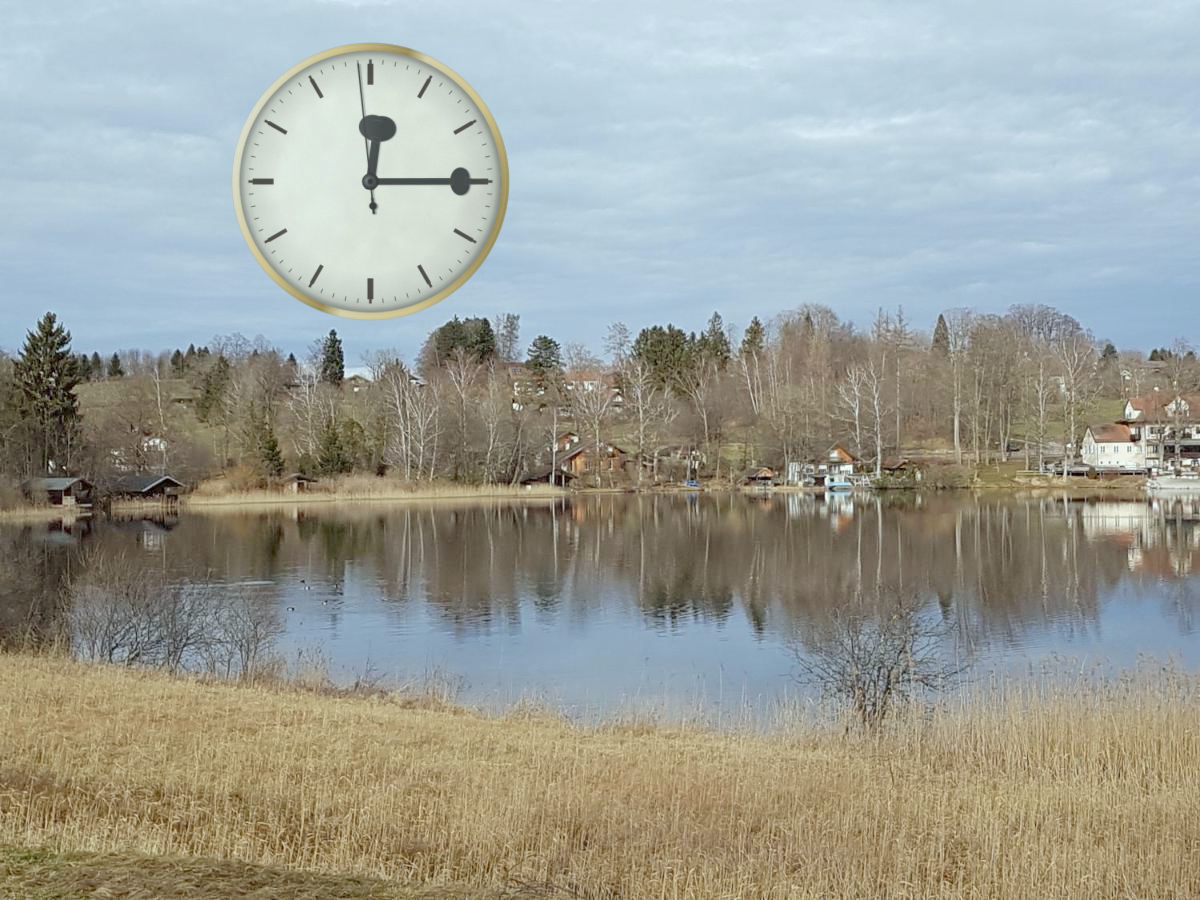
12:14:59
